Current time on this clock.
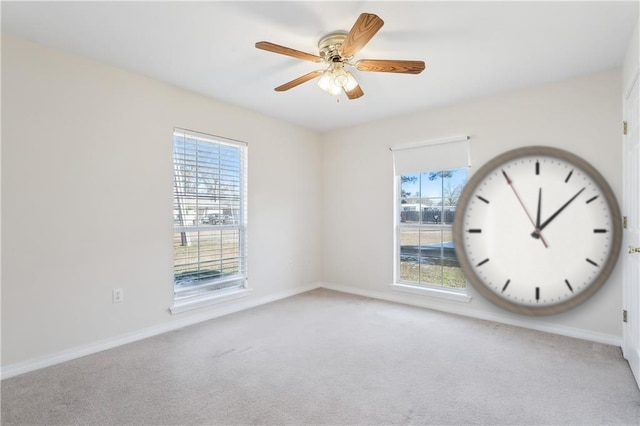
12:07:55
